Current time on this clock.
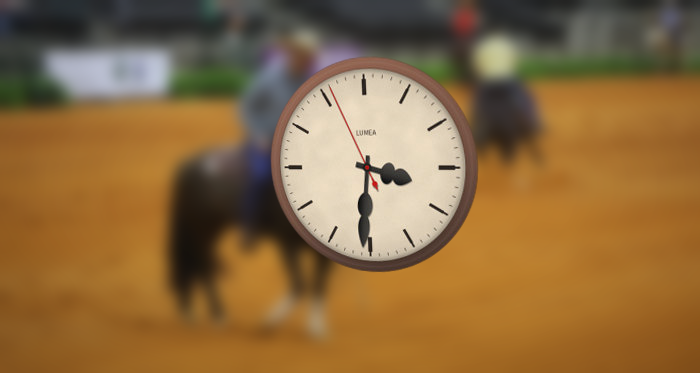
3:30:56
